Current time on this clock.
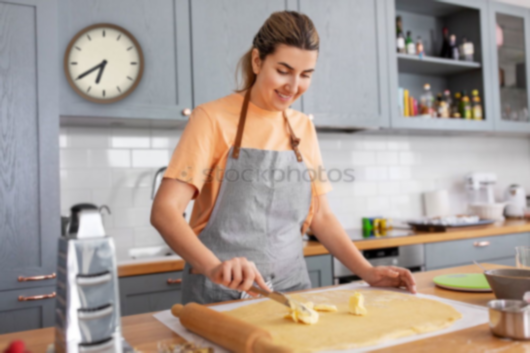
6:40
